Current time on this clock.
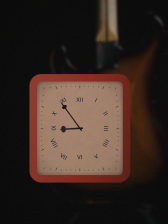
8:54
